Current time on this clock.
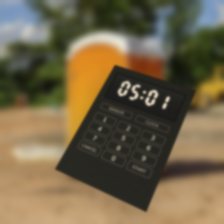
5:01
